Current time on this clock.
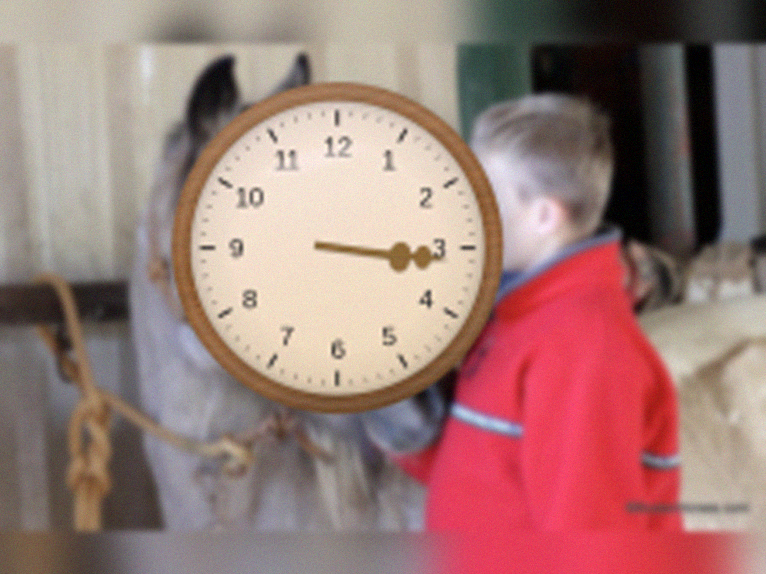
3:16
